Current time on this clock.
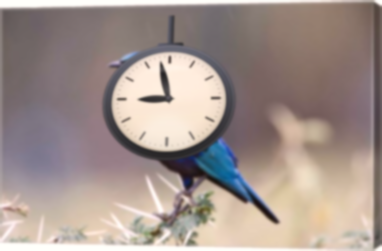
8:58
